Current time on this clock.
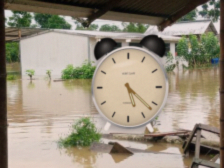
5:22
